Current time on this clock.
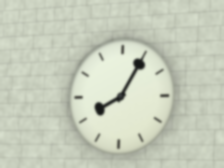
8:05
